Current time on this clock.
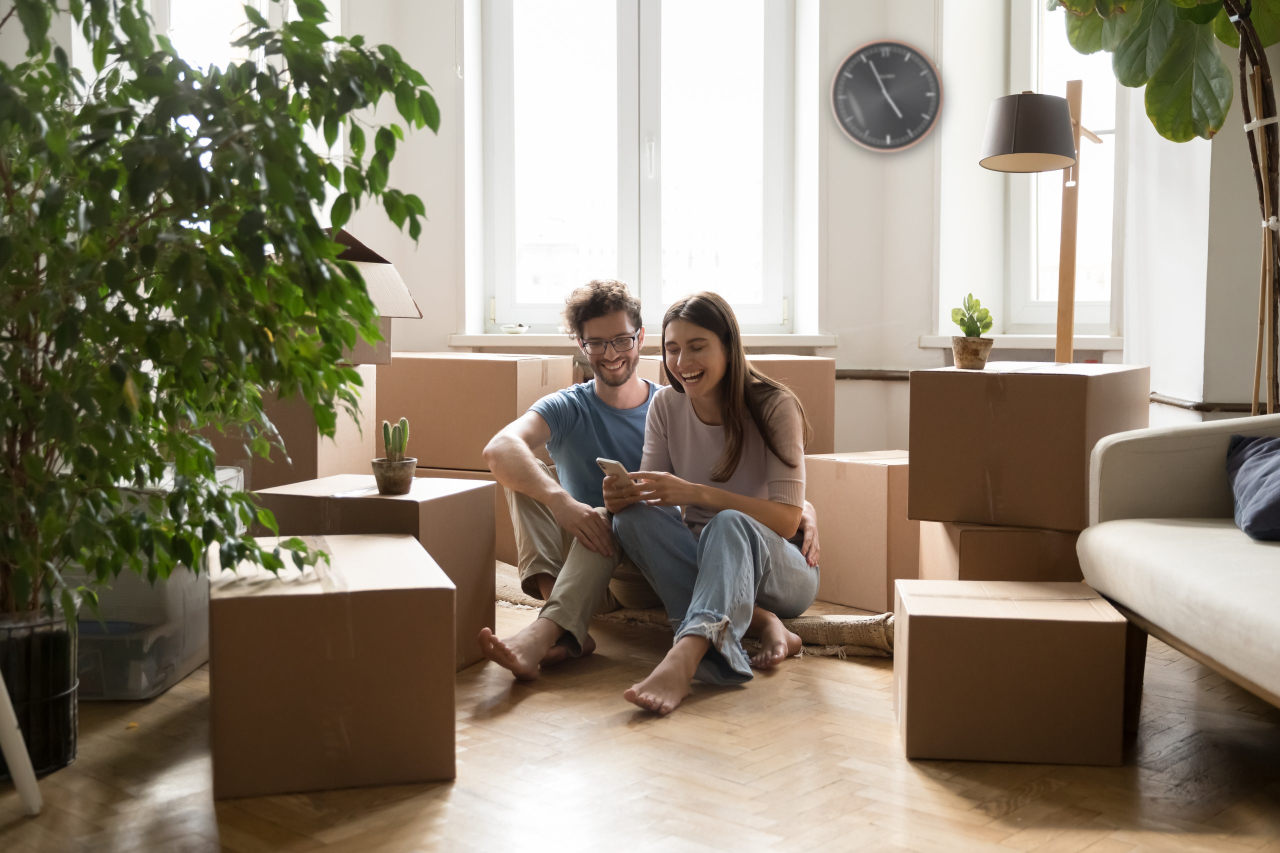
4:56
